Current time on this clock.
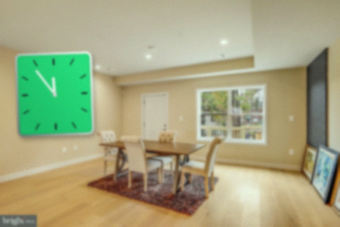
11:54
